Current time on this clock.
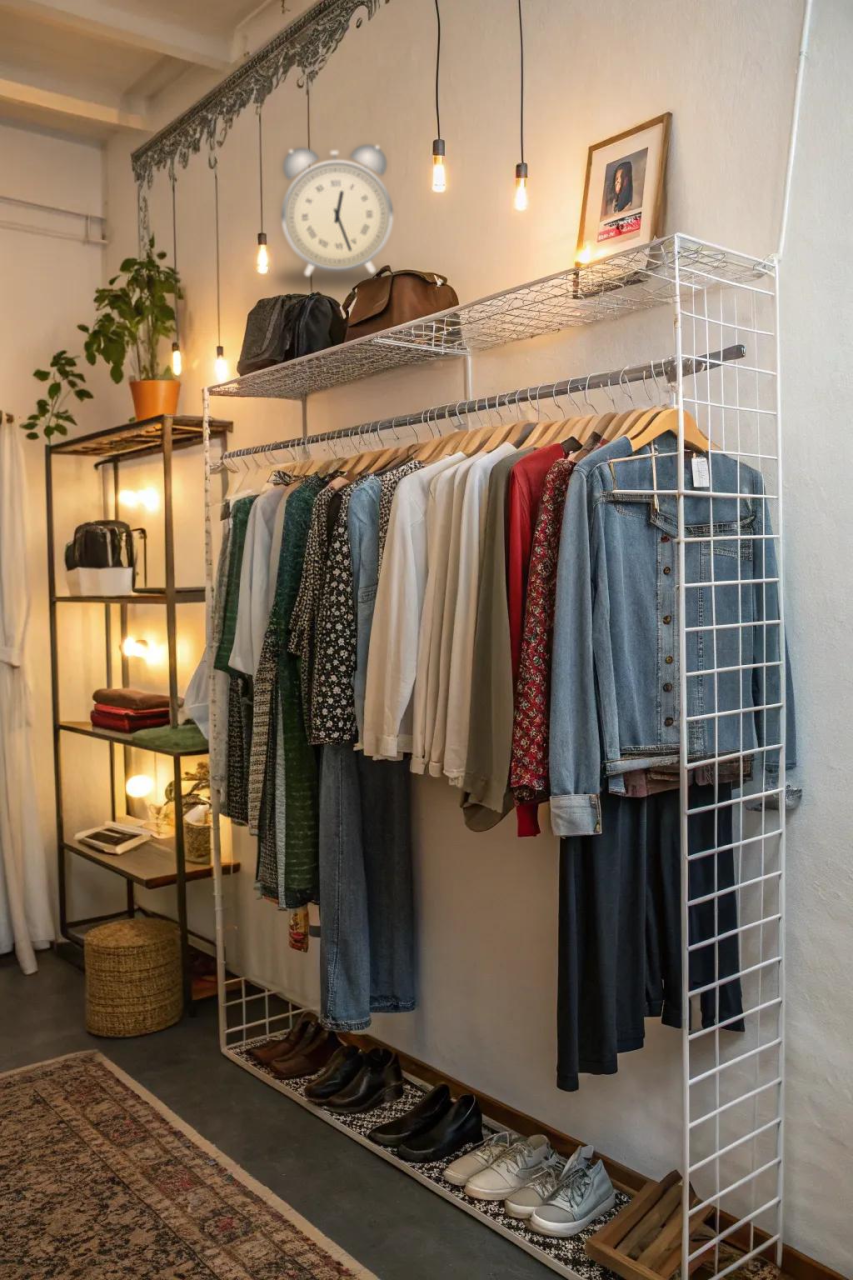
12:27
